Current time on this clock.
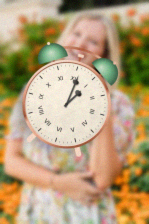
1:01
